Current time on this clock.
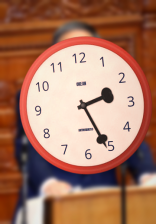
2:26
